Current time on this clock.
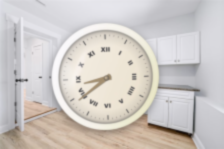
8:39
